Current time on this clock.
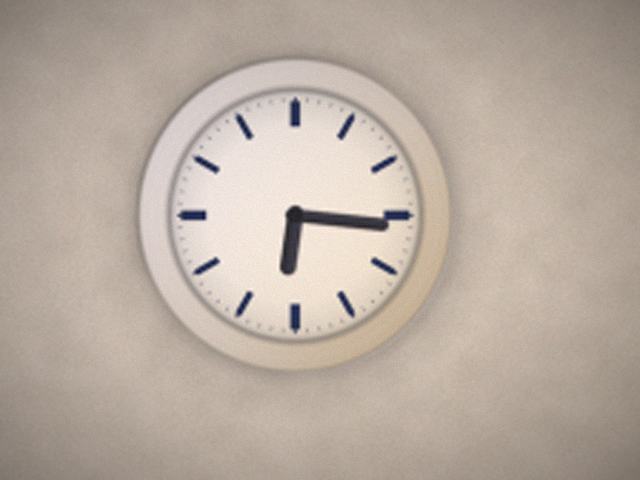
6:16
